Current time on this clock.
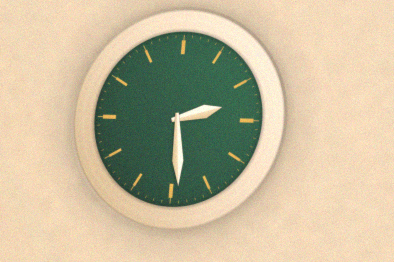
2:29
